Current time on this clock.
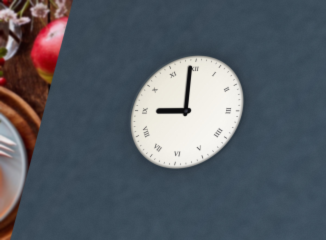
8:59
